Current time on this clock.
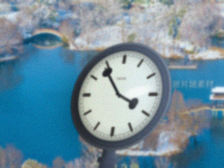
3:54
